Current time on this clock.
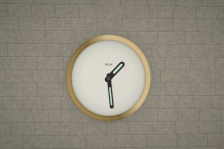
1:29
